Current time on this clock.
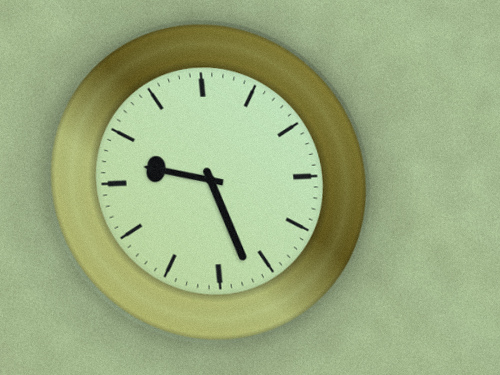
9:27
